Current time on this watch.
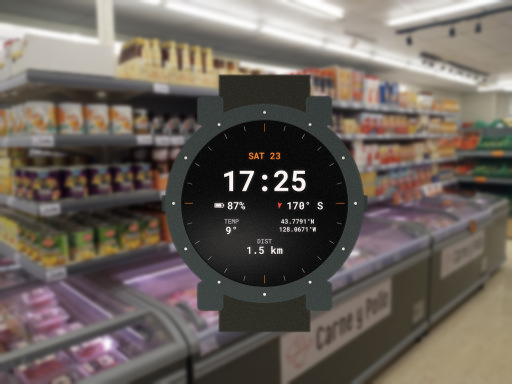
17:25
